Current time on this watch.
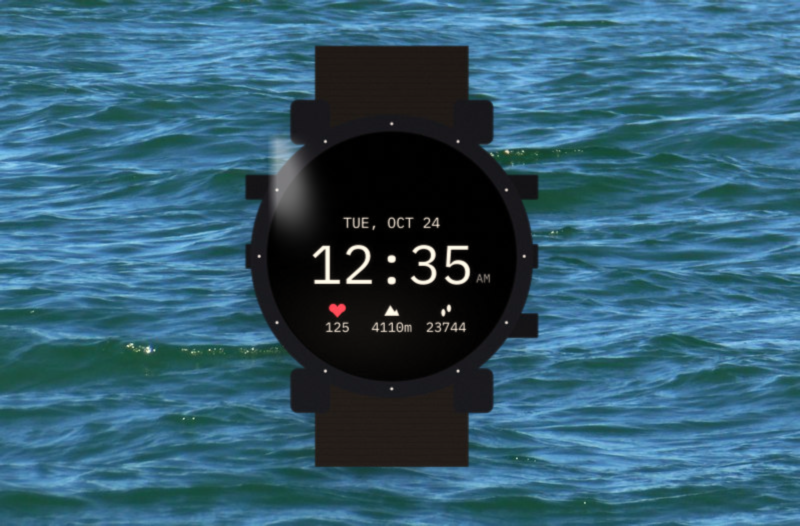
12:35
